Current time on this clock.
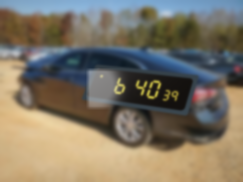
6:40
